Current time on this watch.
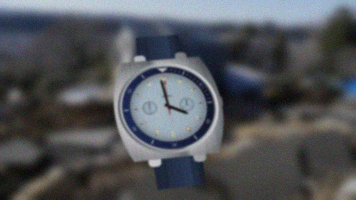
3:59
